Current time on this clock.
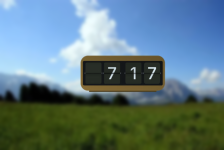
7:17
